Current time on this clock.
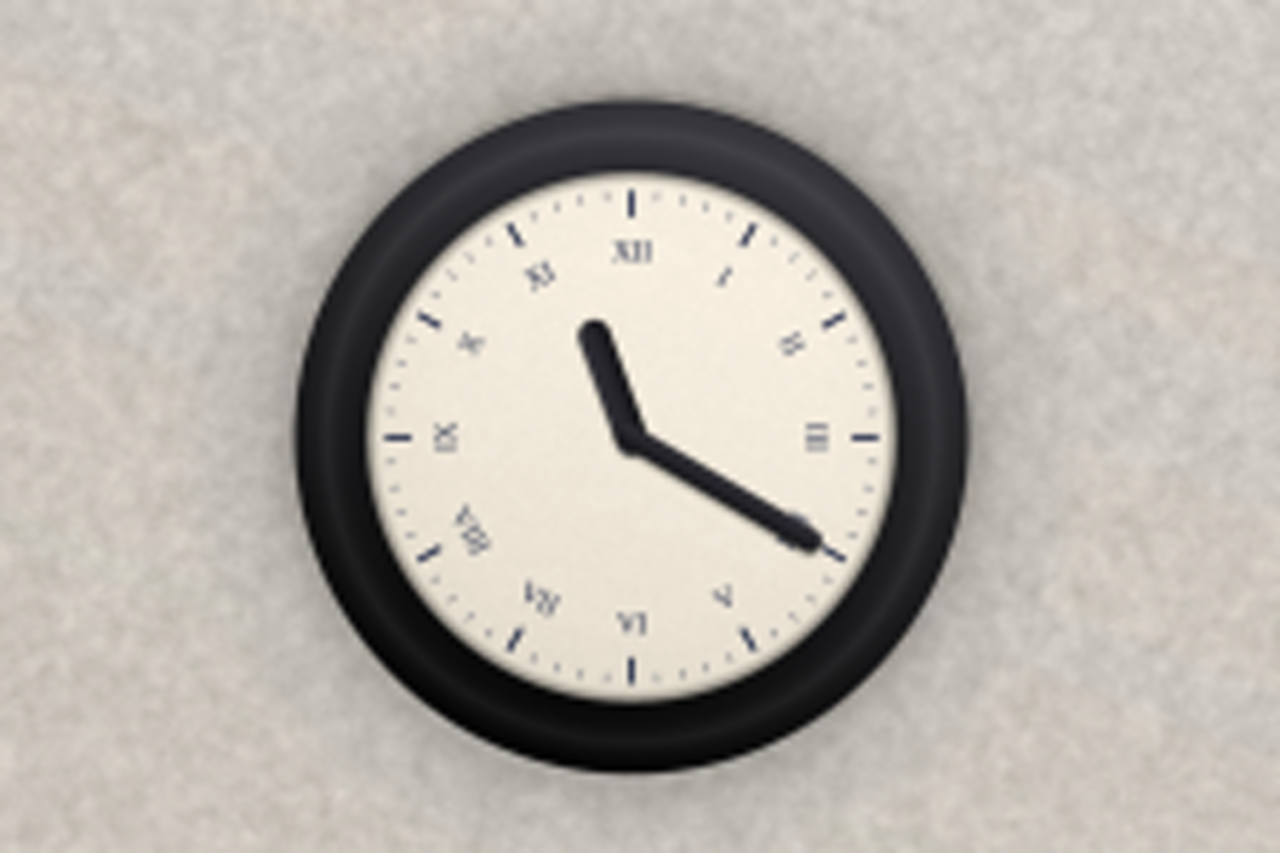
11:20
